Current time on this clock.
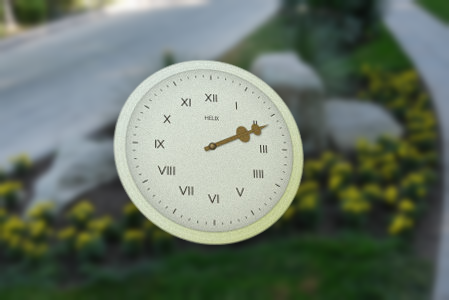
2:11
